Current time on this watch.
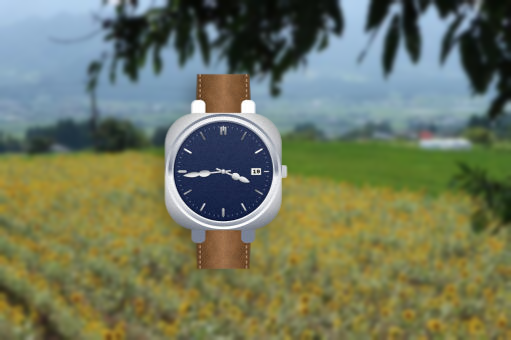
3:44
